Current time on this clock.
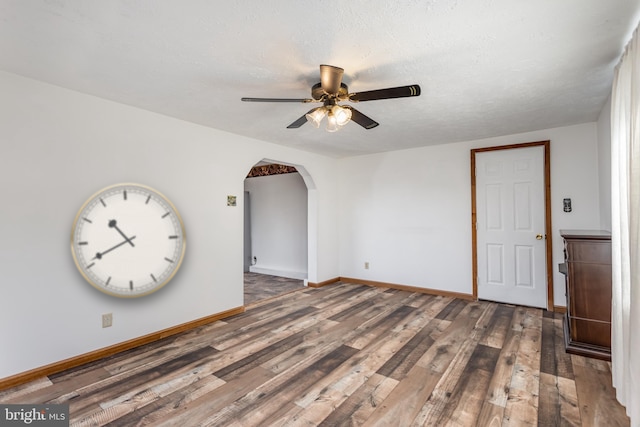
10:41
